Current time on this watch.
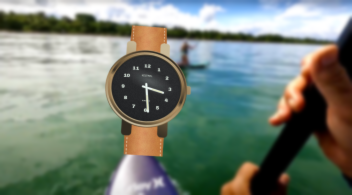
3:29
